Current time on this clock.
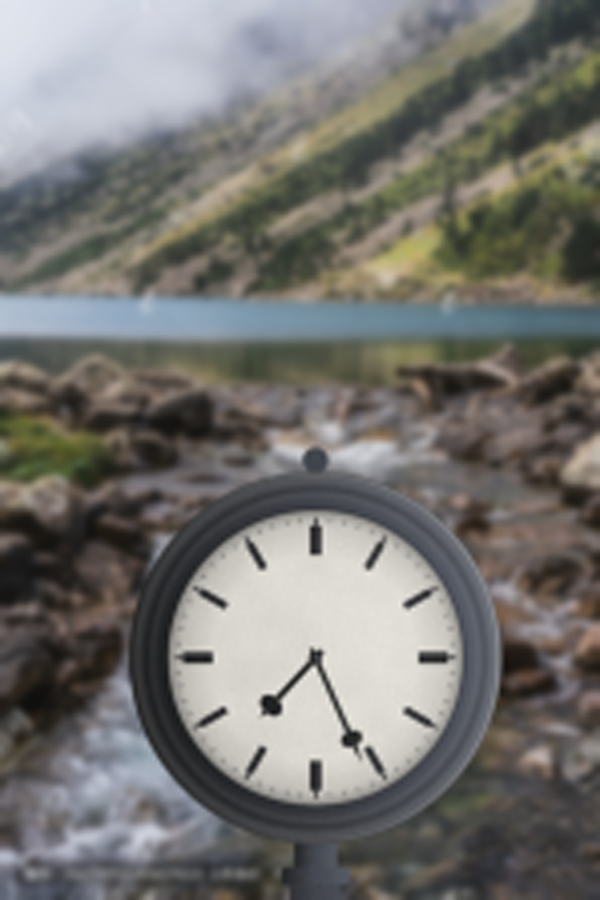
7:26
